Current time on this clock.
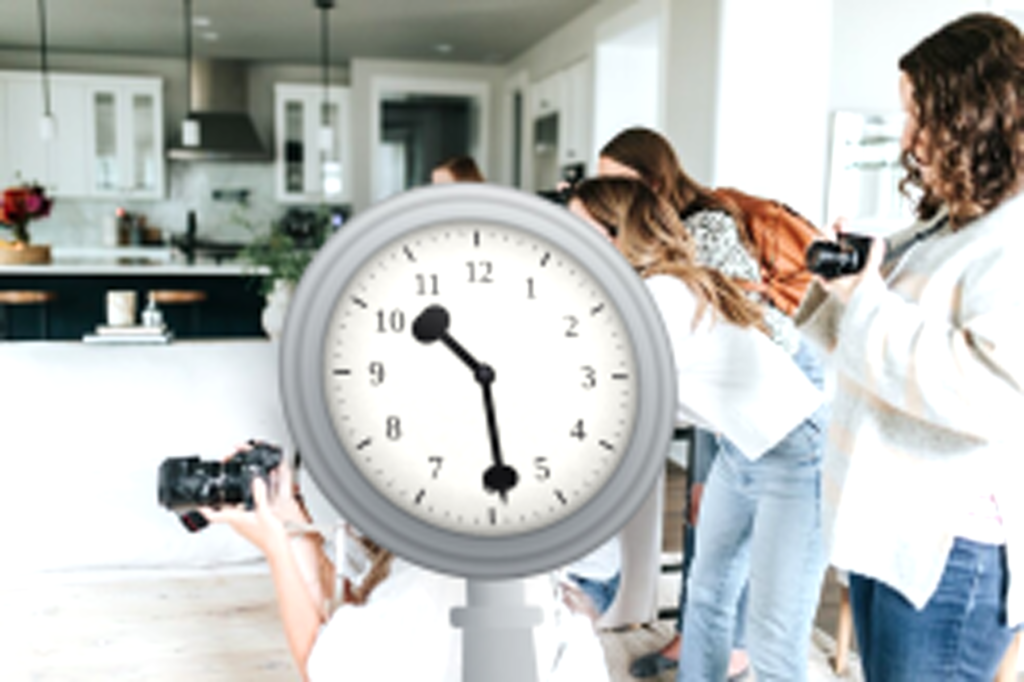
10:29
